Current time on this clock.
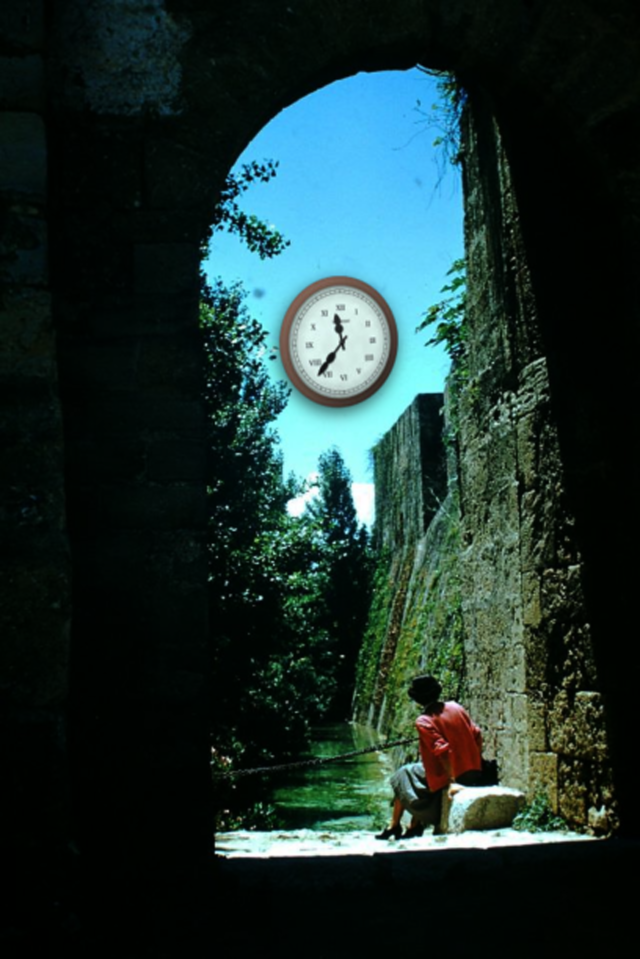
11:37
